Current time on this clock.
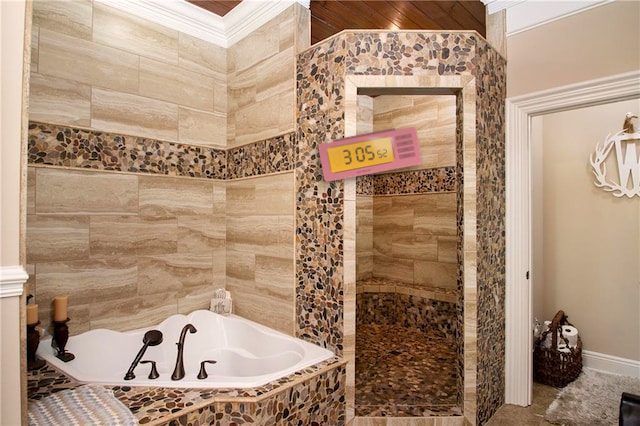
3:05
